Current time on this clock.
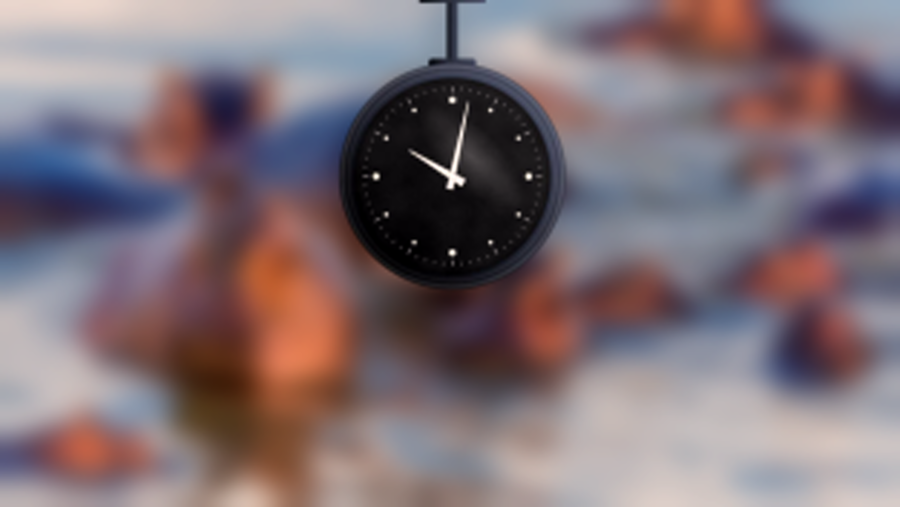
10:02
